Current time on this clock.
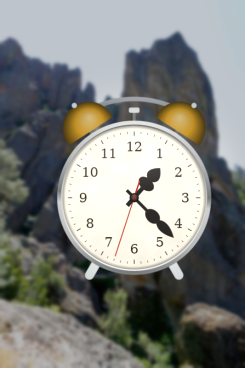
1:22:33
